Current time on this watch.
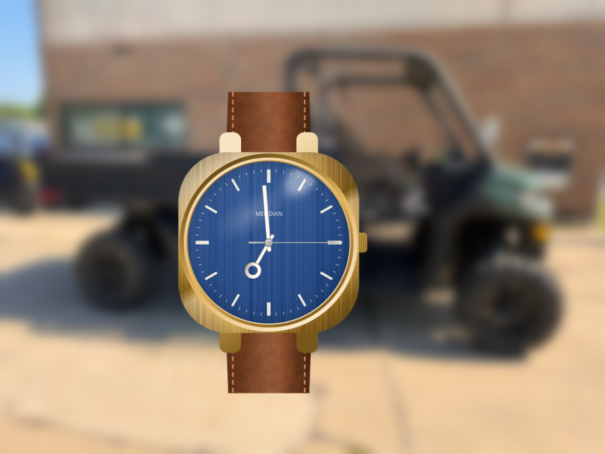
6:59:15
